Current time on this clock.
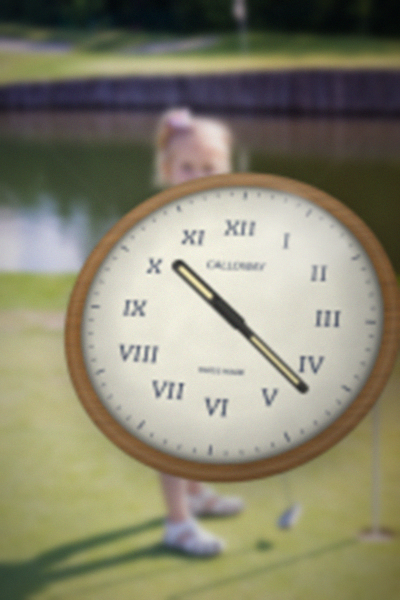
10:22
